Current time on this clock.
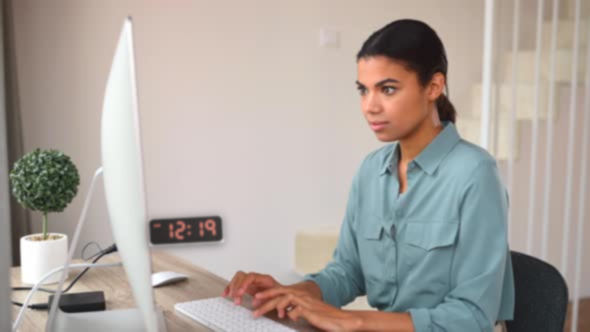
12:19
